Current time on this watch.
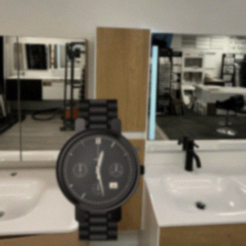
12:28
